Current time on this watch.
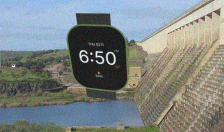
6:50
